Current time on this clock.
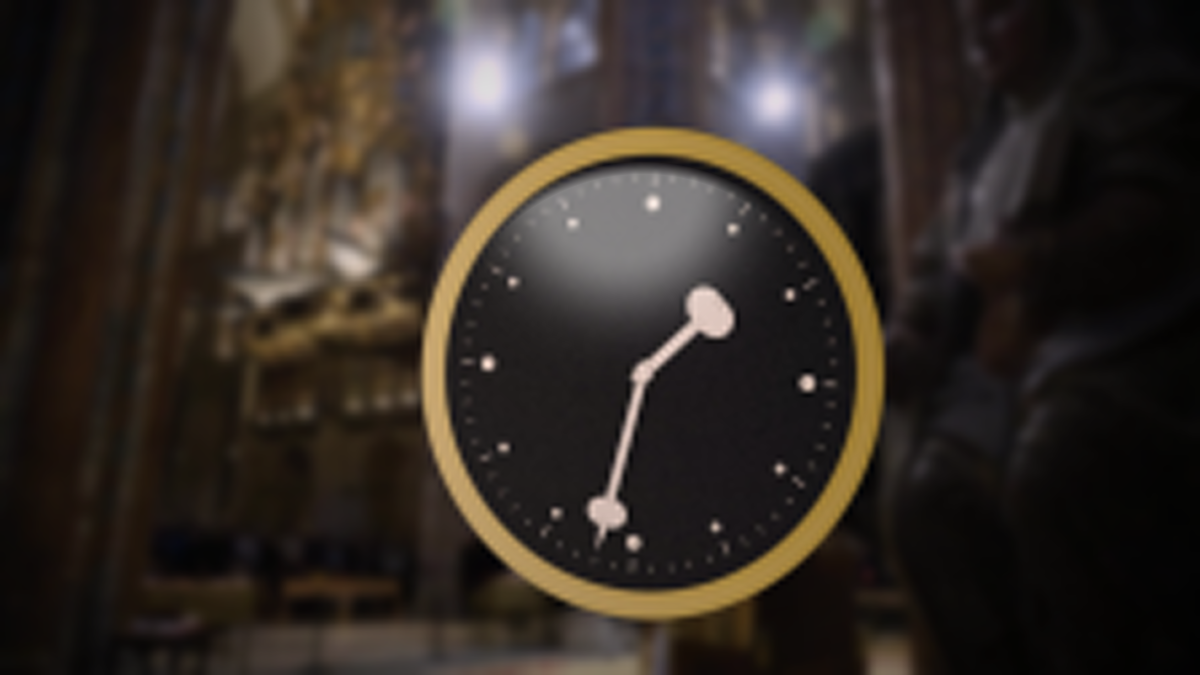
1:32
